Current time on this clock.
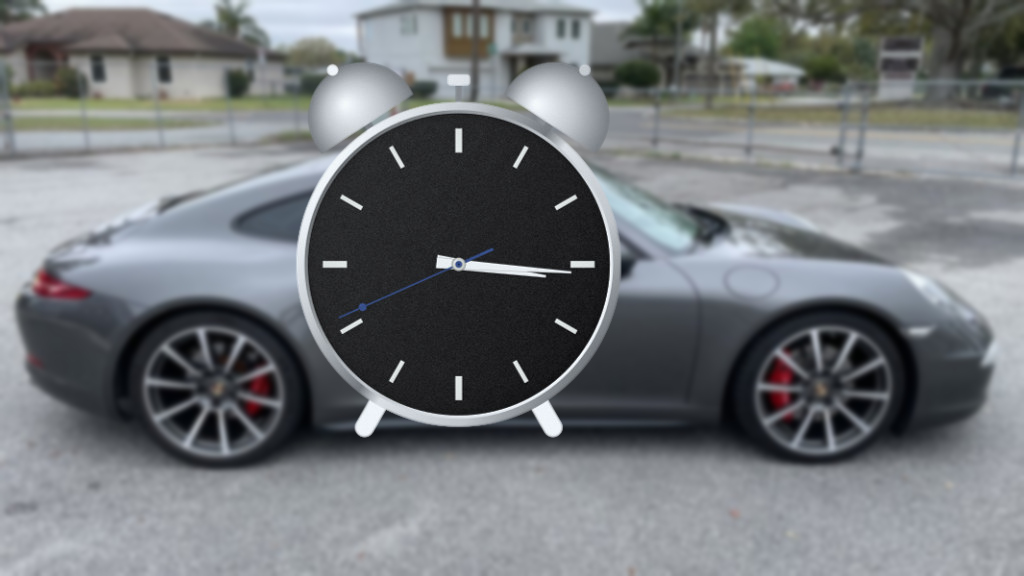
3:15:41
